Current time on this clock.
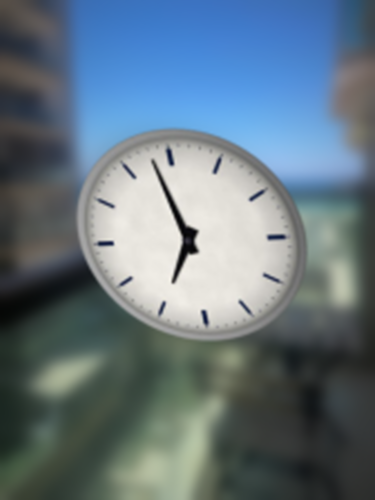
6:58
